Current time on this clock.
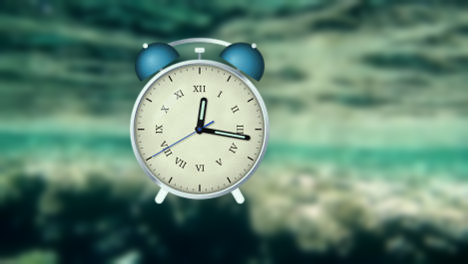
12:16:40
